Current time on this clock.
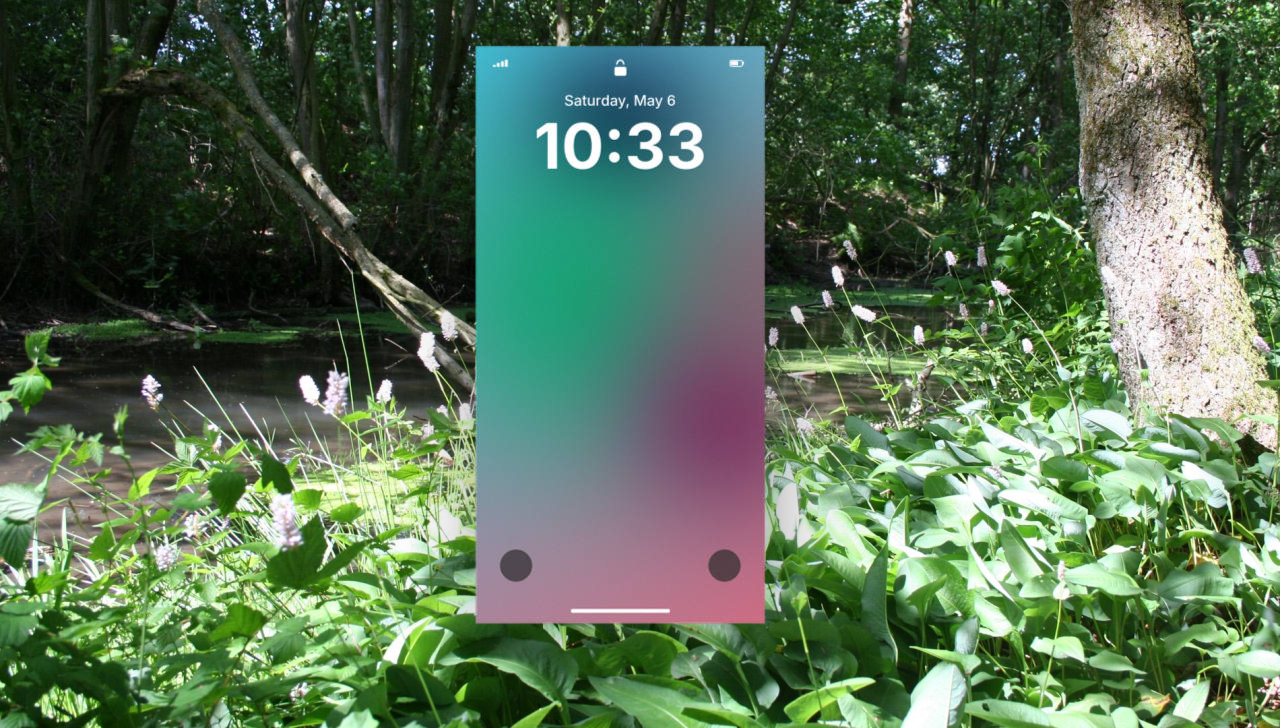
10:33
